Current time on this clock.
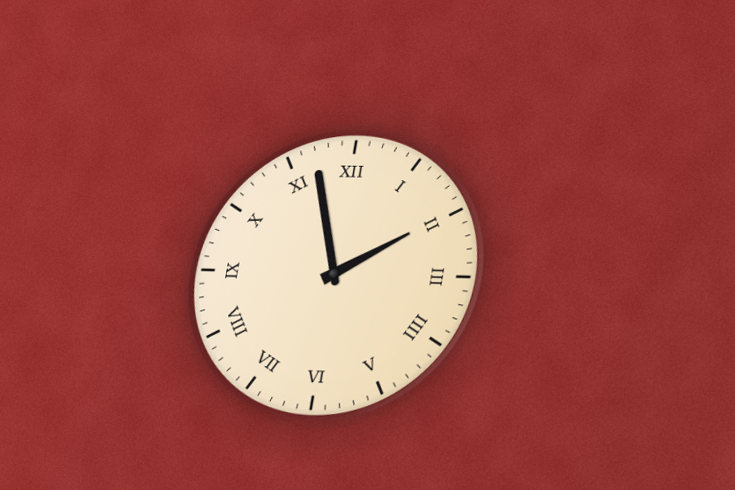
1:57
